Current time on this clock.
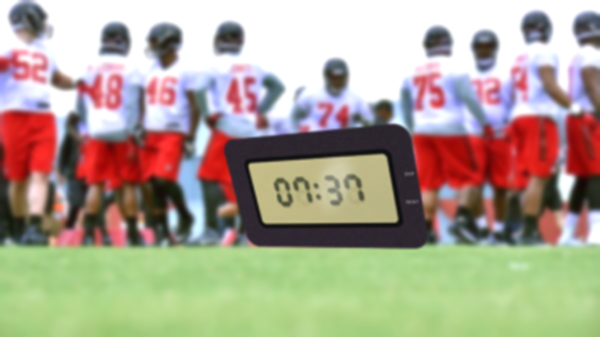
7:37
